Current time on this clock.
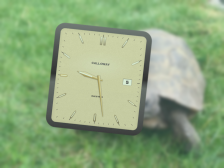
9:28
